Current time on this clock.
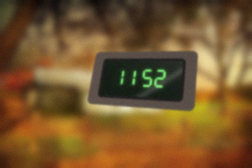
11:52
